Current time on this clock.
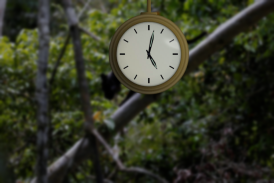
5:02
